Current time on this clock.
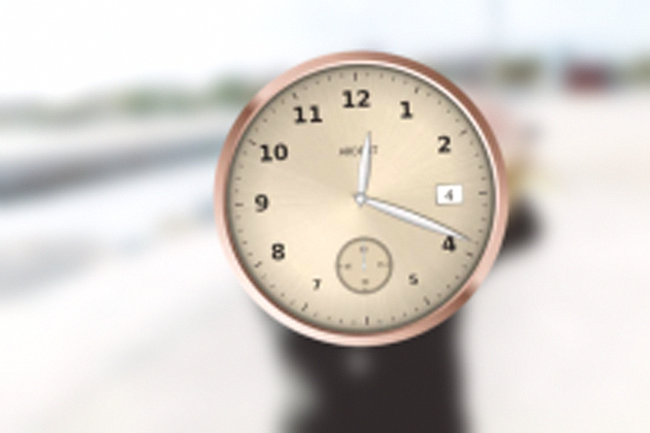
12:19
